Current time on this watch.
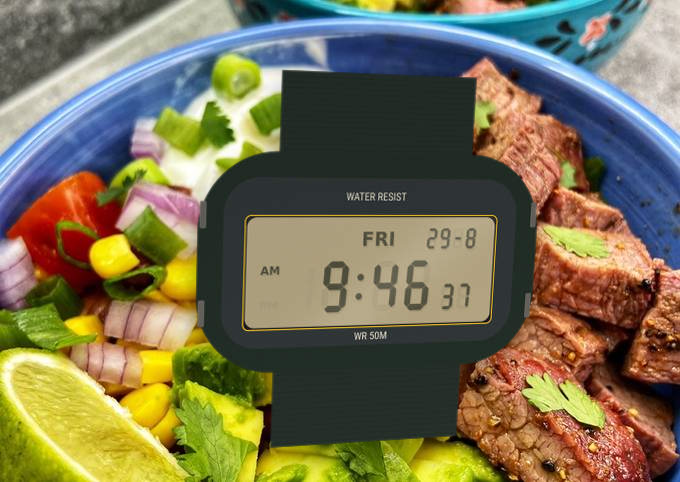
9:46:37
